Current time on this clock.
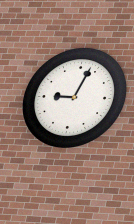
9:03
